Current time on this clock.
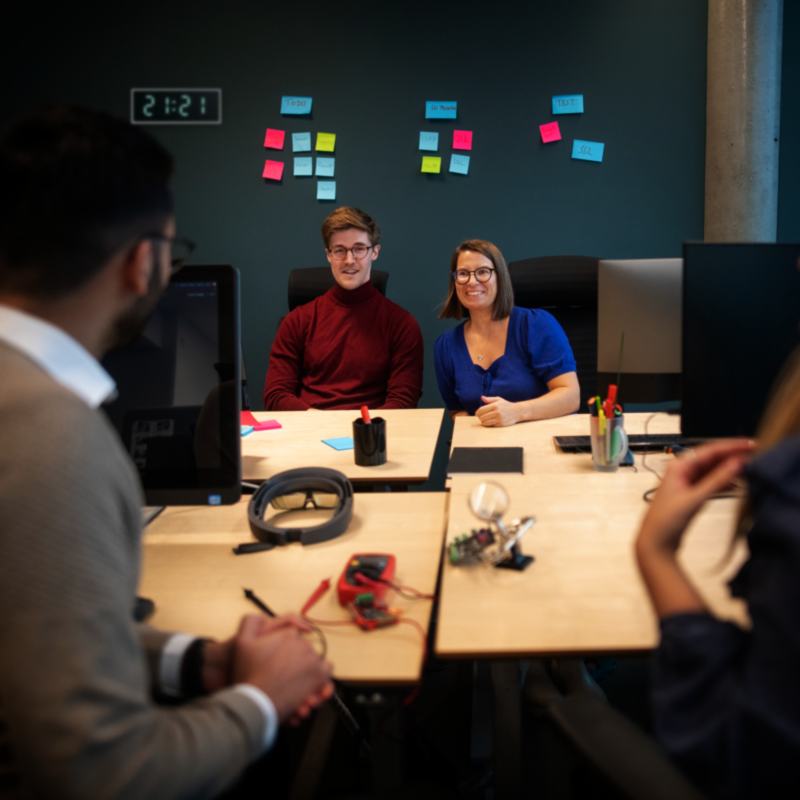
21:21
